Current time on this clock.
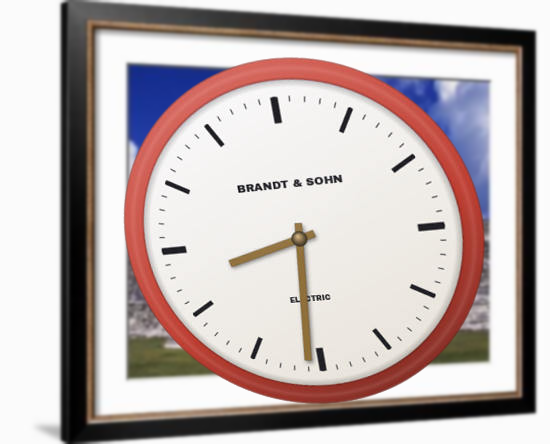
8:31
